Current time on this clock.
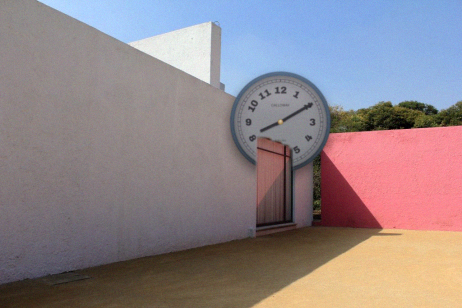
8:10
